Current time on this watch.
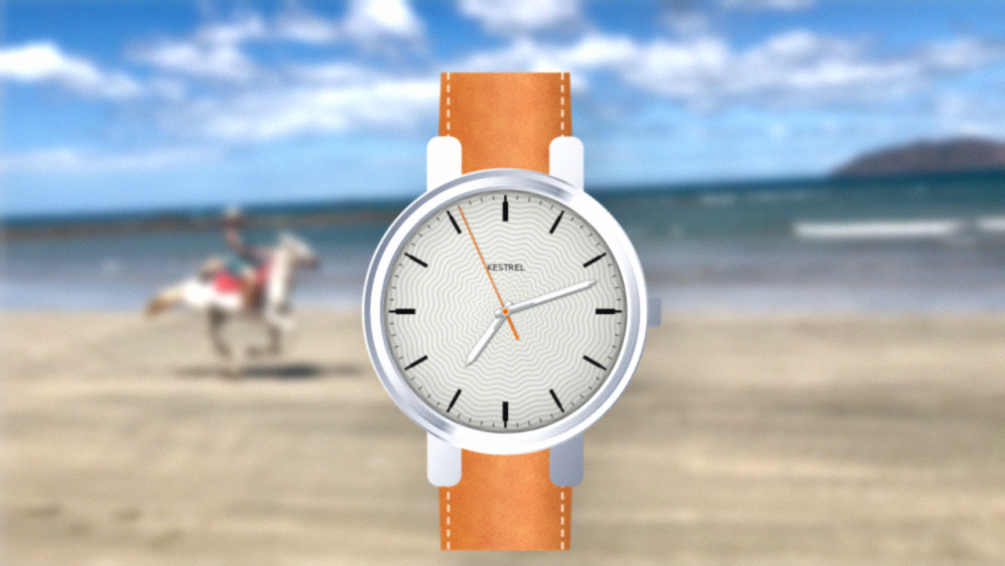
7:11:56
